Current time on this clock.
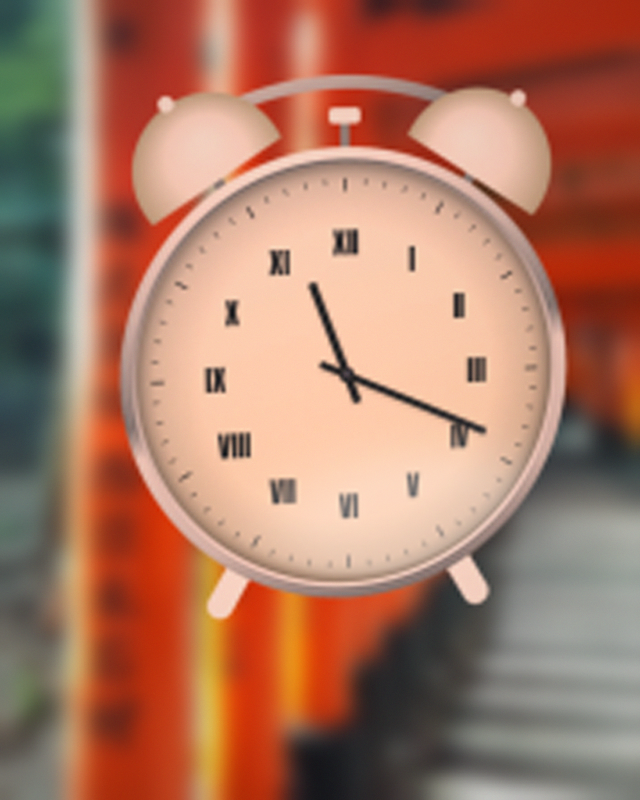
11:19
